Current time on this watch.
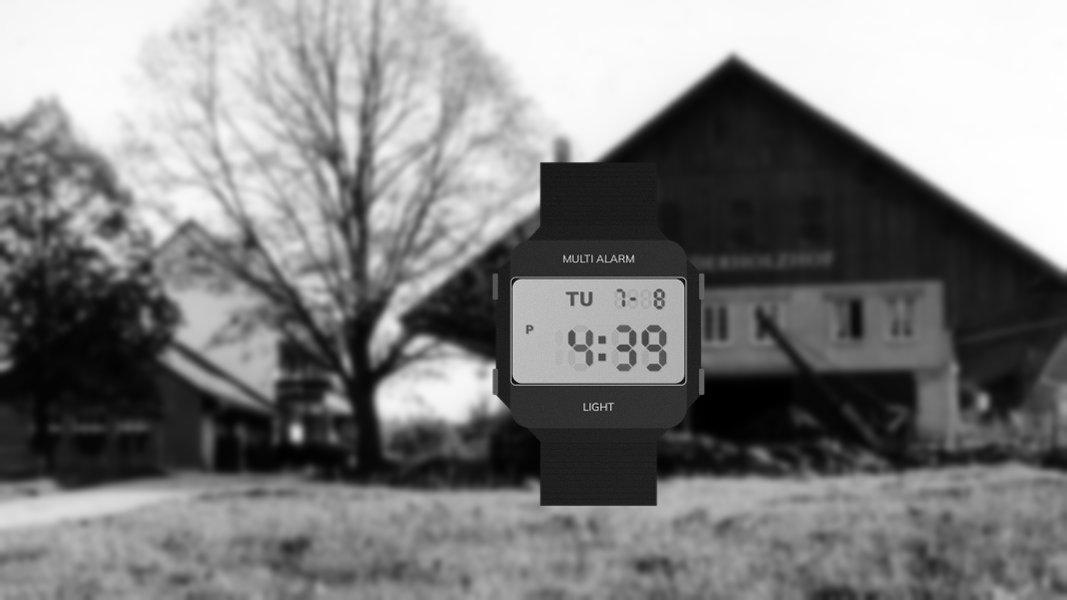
4:39
